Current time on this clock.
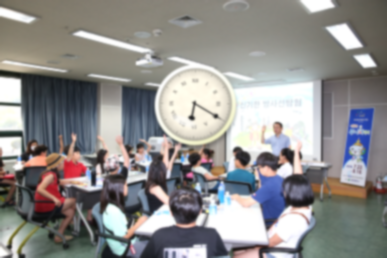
6:20
